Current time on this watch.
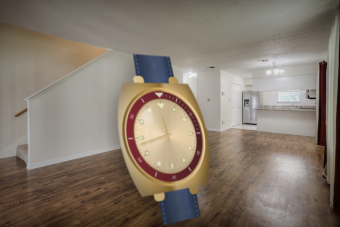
11:43
